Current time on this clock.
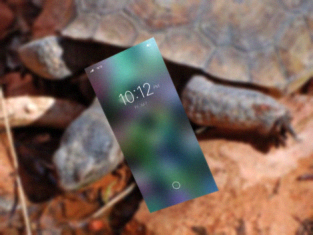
10:12
